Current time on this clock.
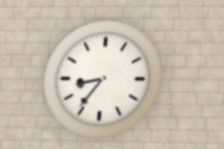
8:36
